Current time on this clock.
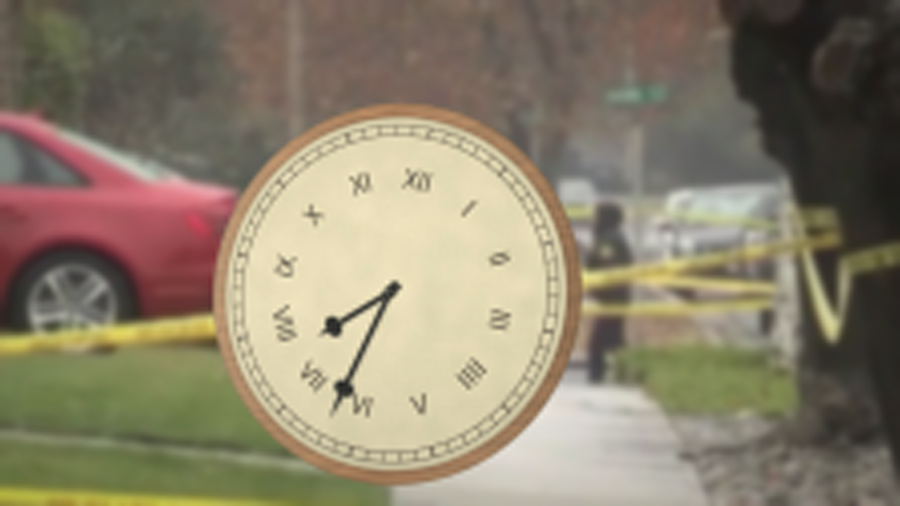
7:32
